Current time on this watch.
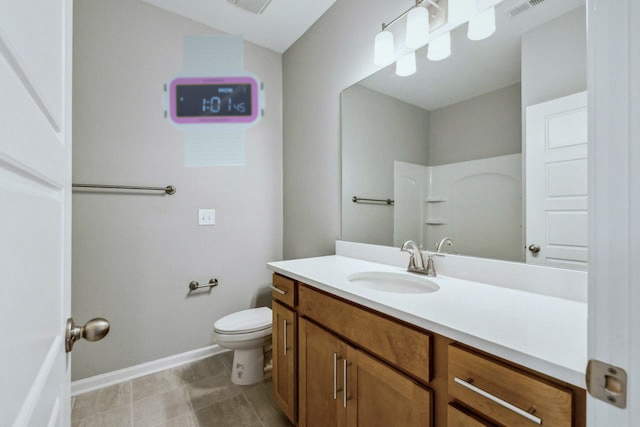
1:01
